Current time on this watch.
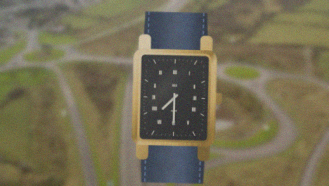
7:30
